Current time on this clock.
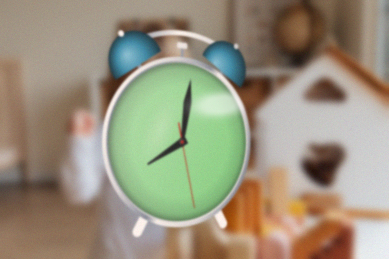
8:01:28
